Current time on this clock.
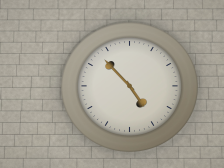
4:53
